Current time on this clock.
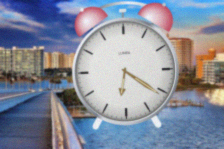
6:21
